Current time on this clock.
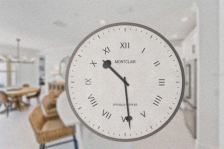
10:29
